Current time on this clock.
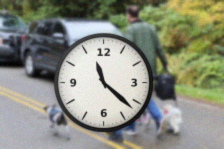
11:22
